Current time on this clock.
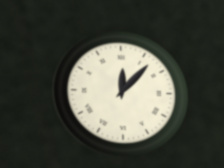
12:07
